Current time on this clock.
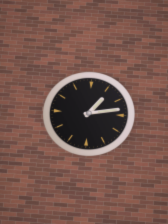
1:13
